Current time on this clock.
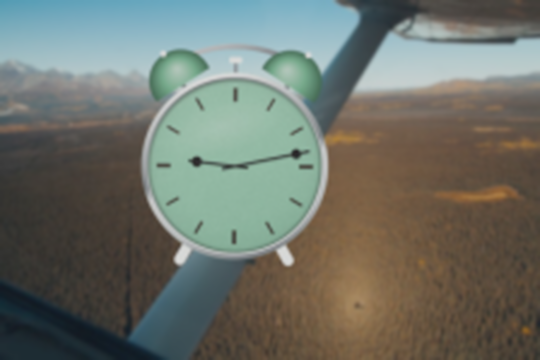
9:13
